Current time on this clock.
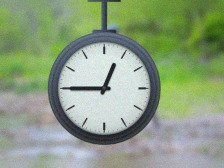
12:45
